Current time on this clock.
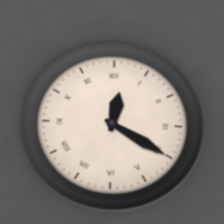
12:20
